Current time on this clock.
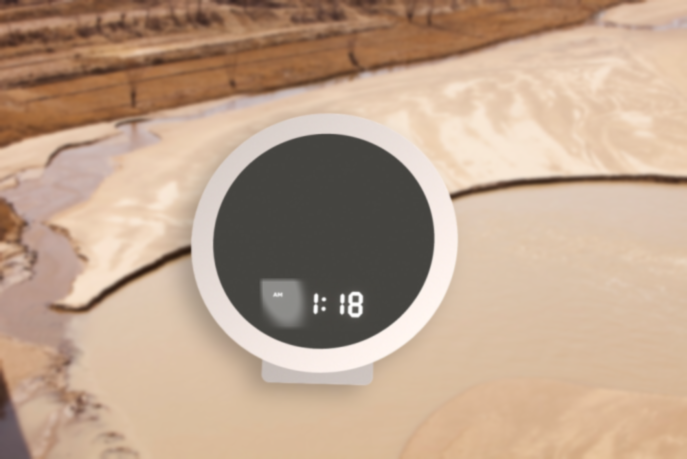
1:18
